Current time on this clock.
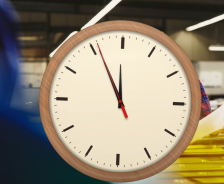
11:55:56
